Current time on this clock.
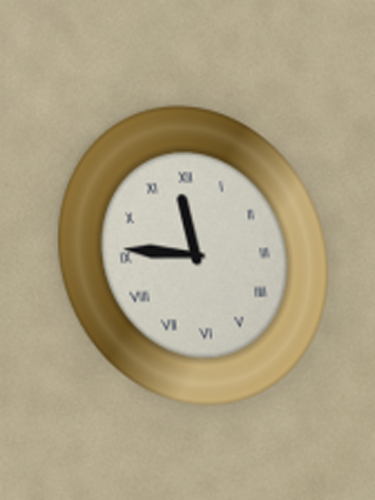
11:46
